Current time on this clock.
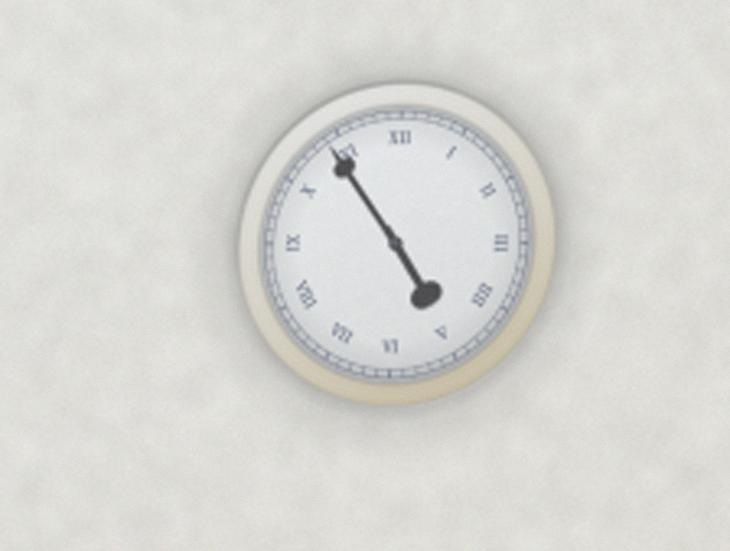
4:54
